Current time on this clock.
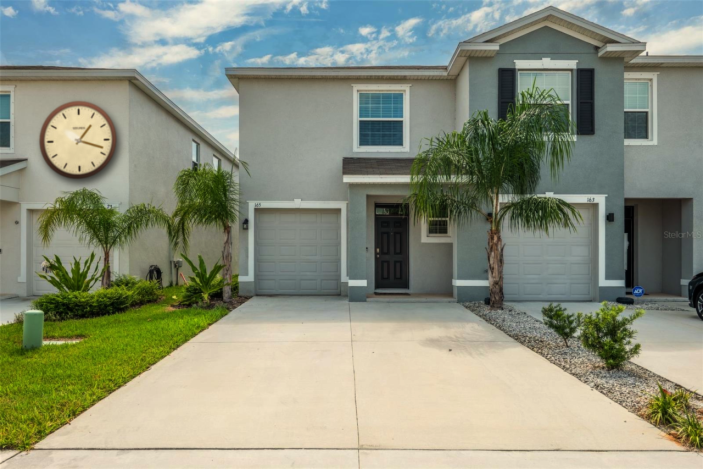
1:18
